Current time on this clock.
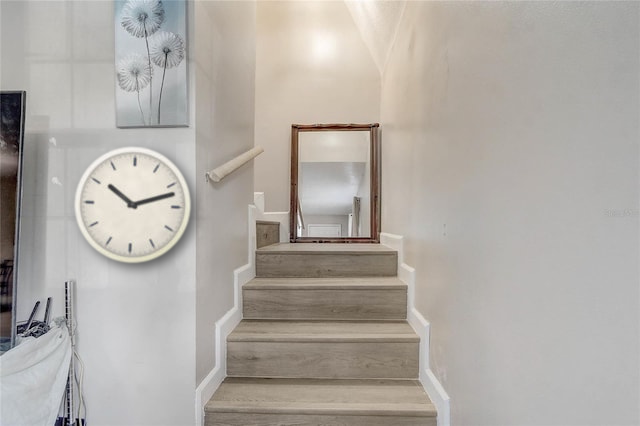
10:12
